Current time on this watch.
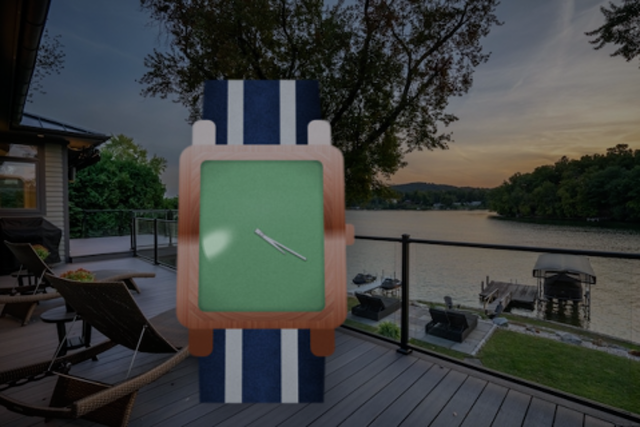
4:20
